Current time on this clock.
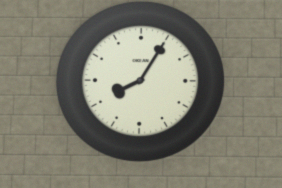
8:05
